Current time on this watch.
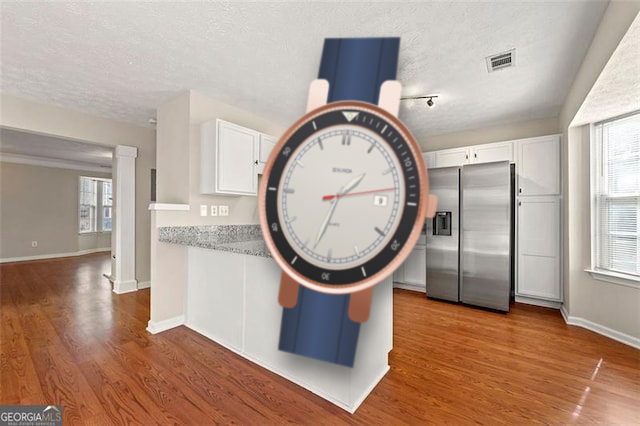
1:33:13
